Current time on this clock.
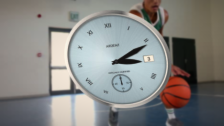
3:11
